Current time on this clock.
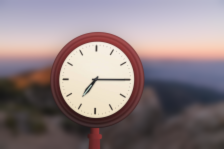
7:15
